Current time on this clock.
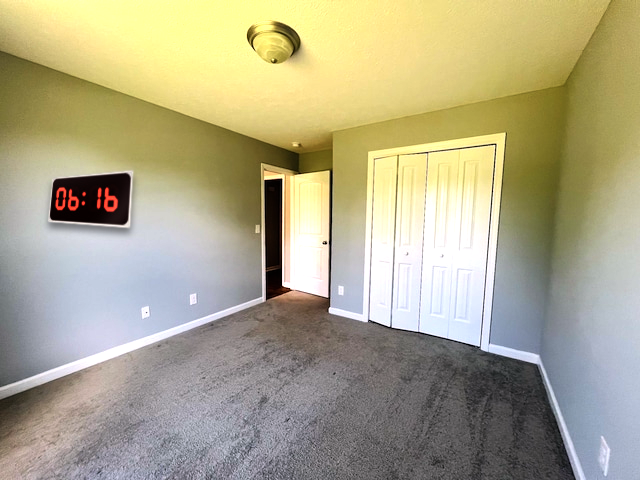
6:16
